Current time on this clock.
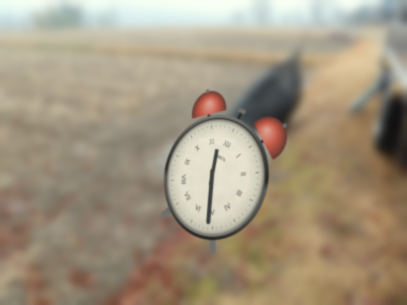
11:26
